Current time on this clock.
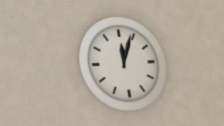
12:04
